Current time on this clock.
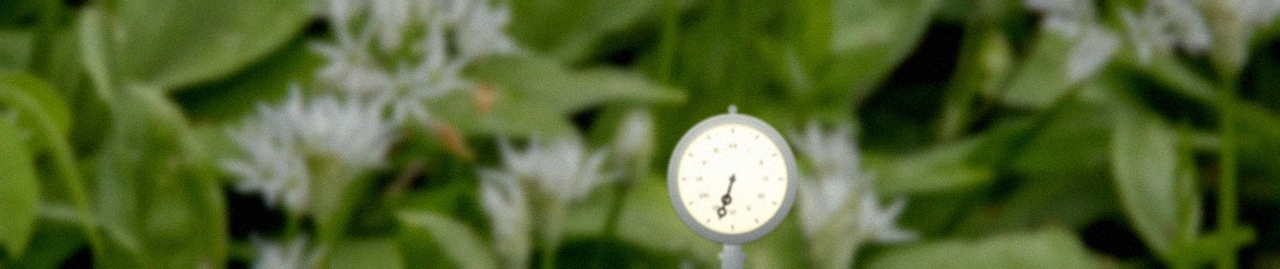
6:33
